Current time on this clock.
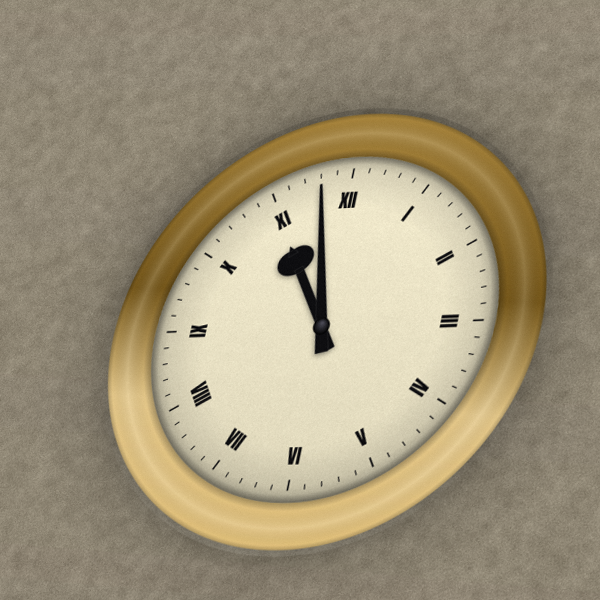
10:58
